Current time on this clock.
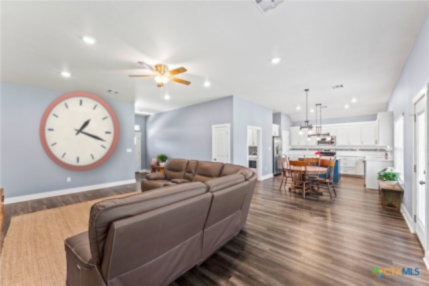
1:18
